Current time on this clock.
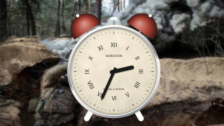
2:34
